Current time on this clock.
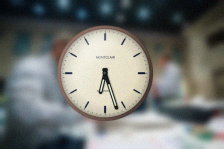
6:27
